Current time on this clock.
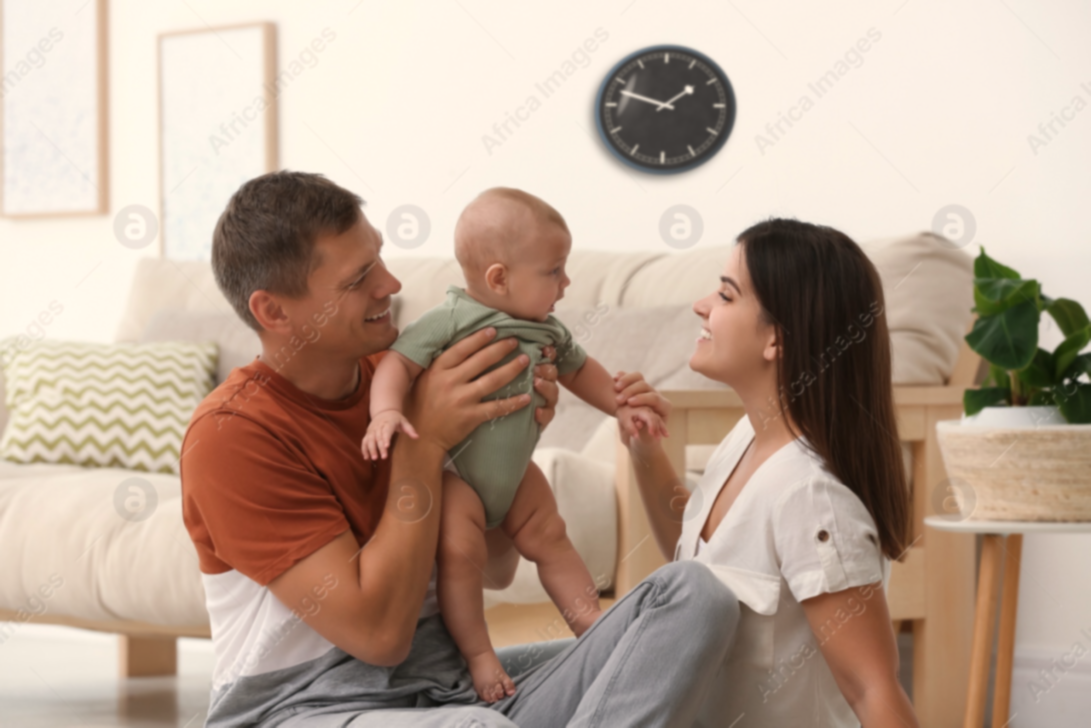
1:48
